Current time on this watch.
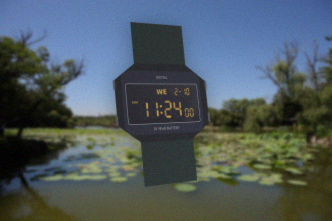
11:24
